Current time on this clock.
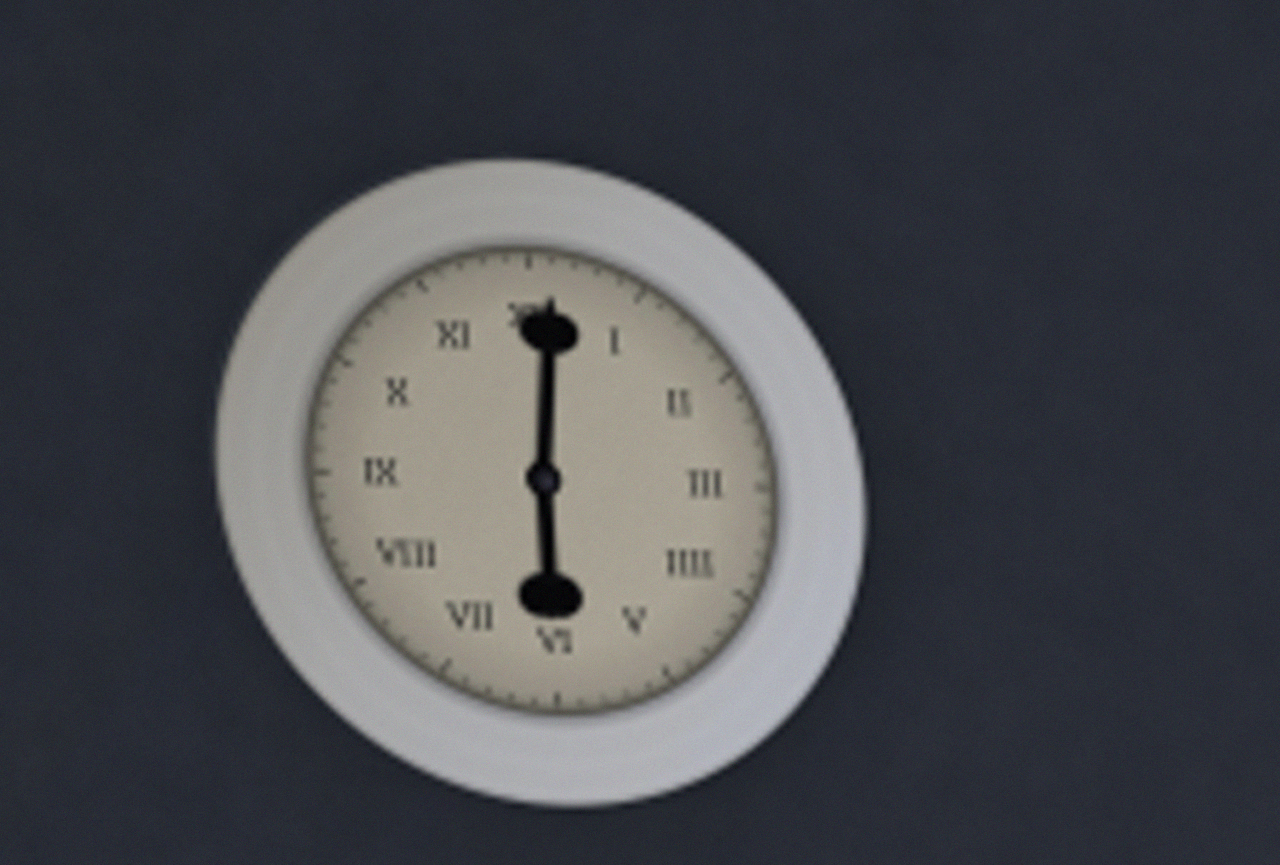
6:01
